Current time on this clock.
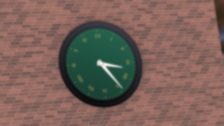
3:24
